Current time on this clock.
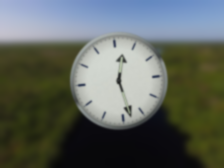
12:28
